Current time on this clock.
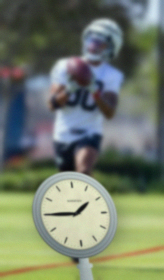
1:45
